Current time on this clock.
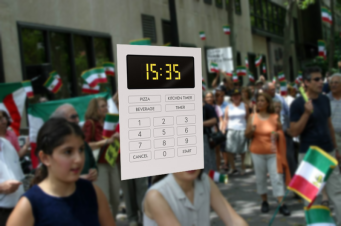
15:35
